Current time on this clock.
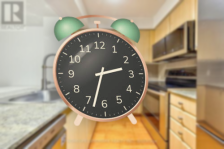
2:33
